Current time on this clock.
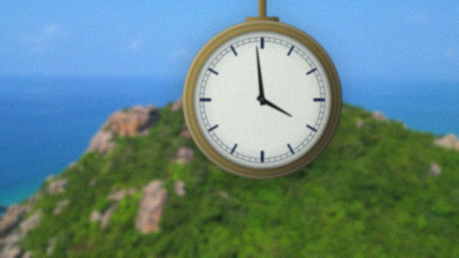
3:59
